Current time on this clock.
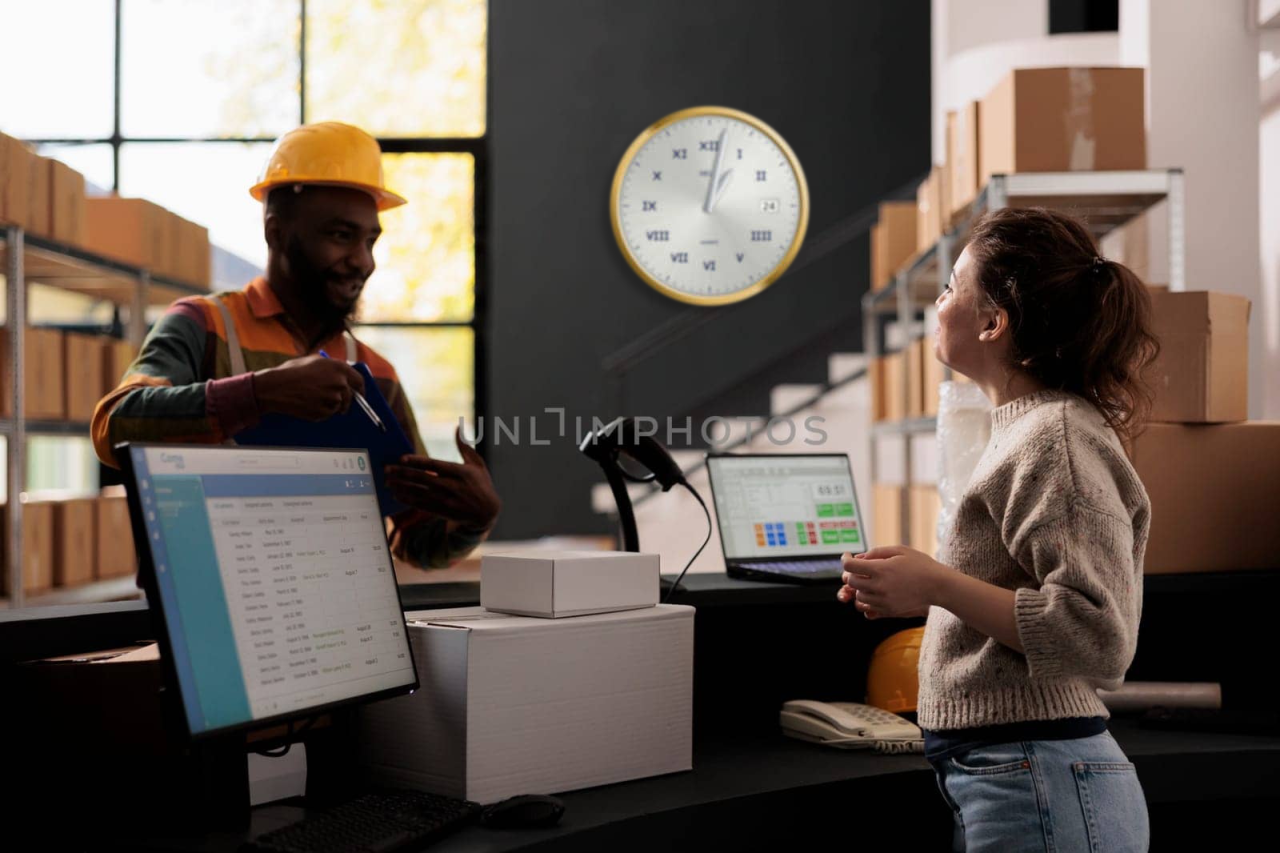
1:02
